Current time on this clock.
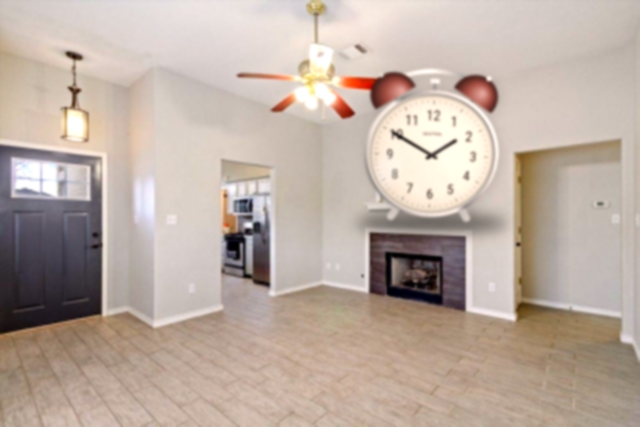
1:50
